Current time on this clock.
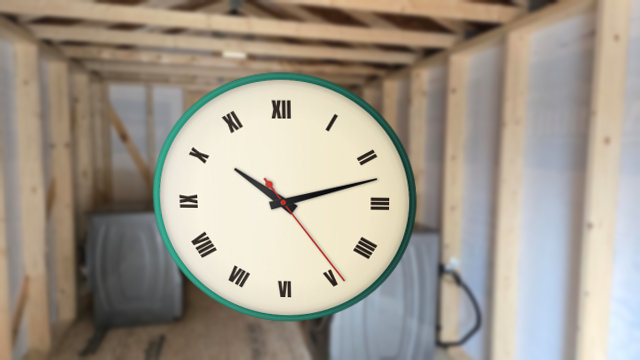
10:12:24
